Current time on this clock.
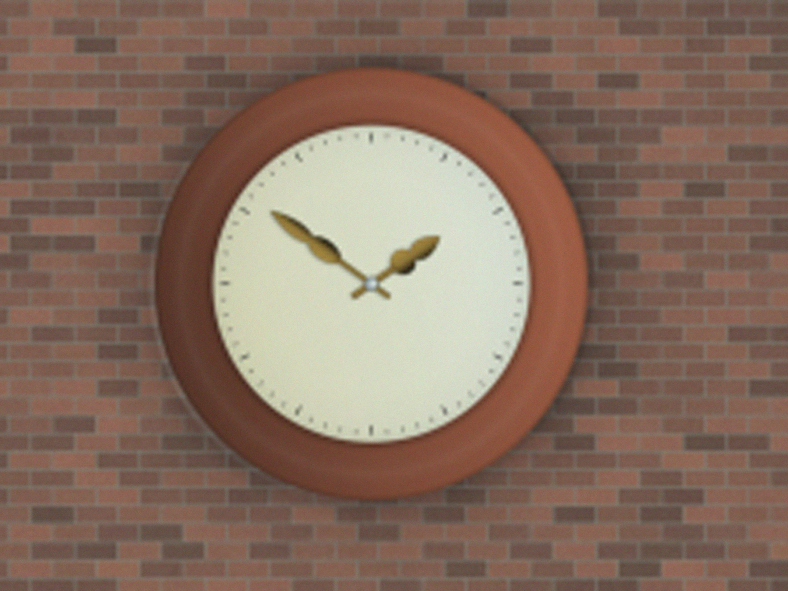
1:51
